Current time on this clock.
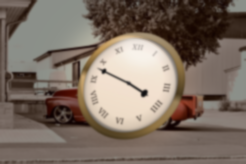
3:48
